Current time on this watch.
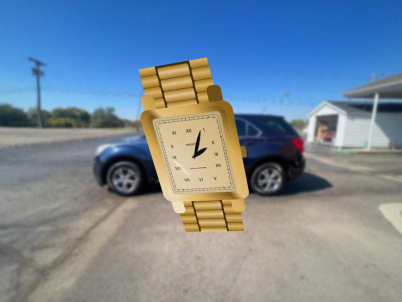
2:04
